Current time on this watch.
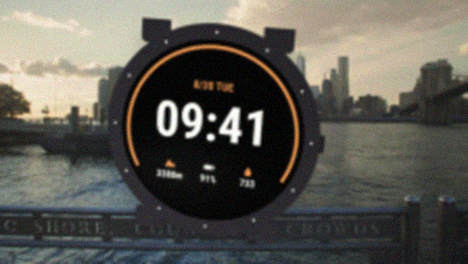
9:41
